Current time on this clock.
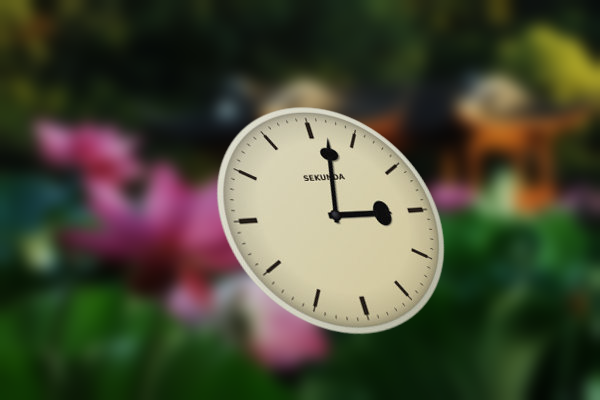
3:02
